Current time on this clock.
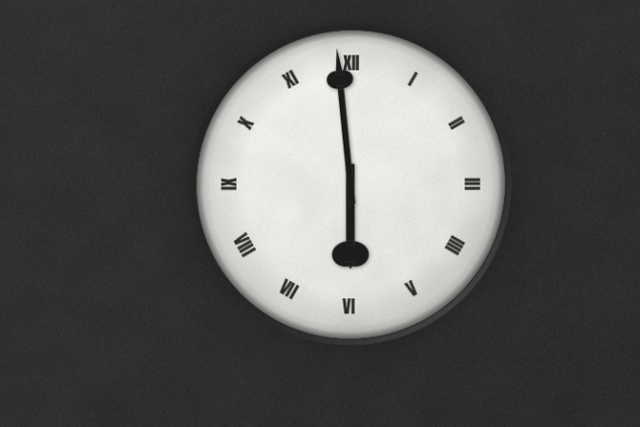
5:59
